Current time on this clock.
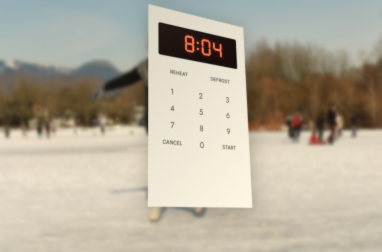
8:04
